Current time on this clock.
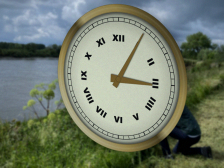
3:05
